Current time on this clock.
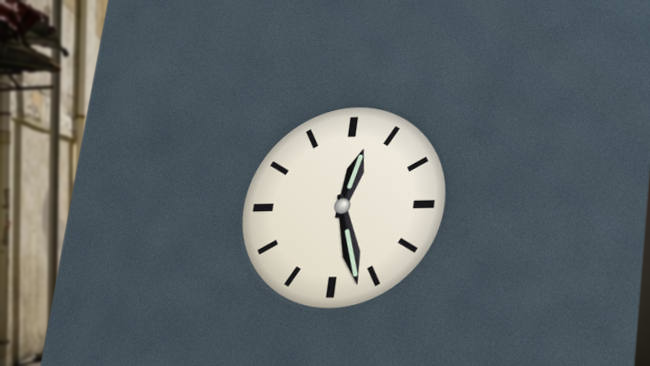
12:27
